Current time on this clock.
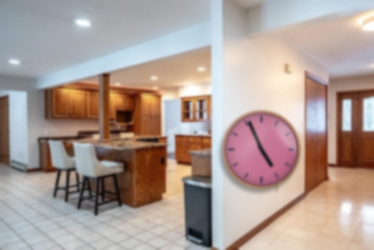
4:56
